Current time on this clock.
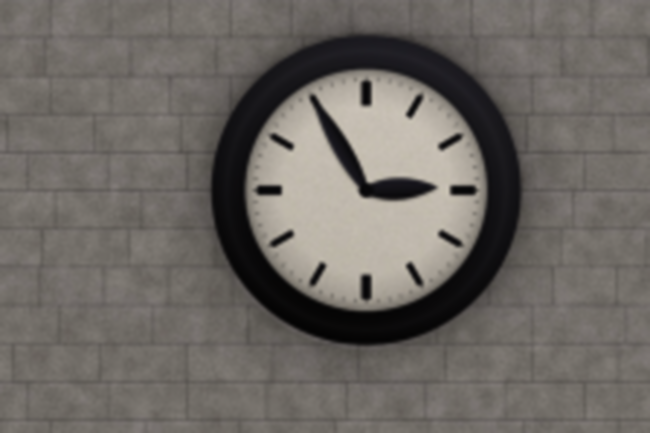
2:55
